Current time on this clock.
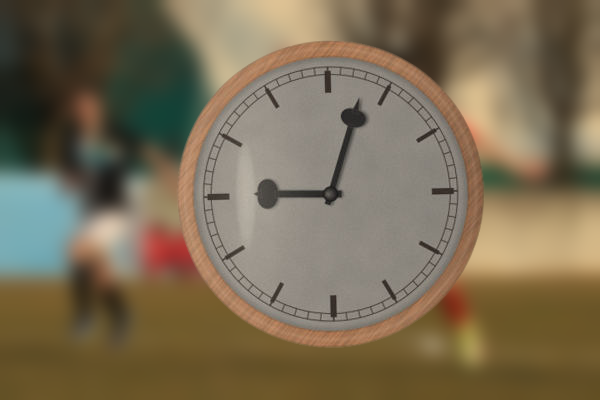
9:03
